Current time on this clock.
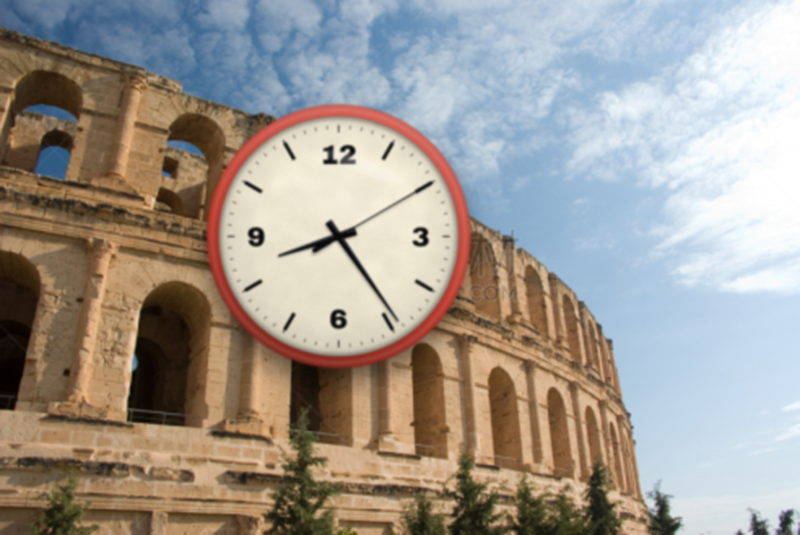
8:24:10
